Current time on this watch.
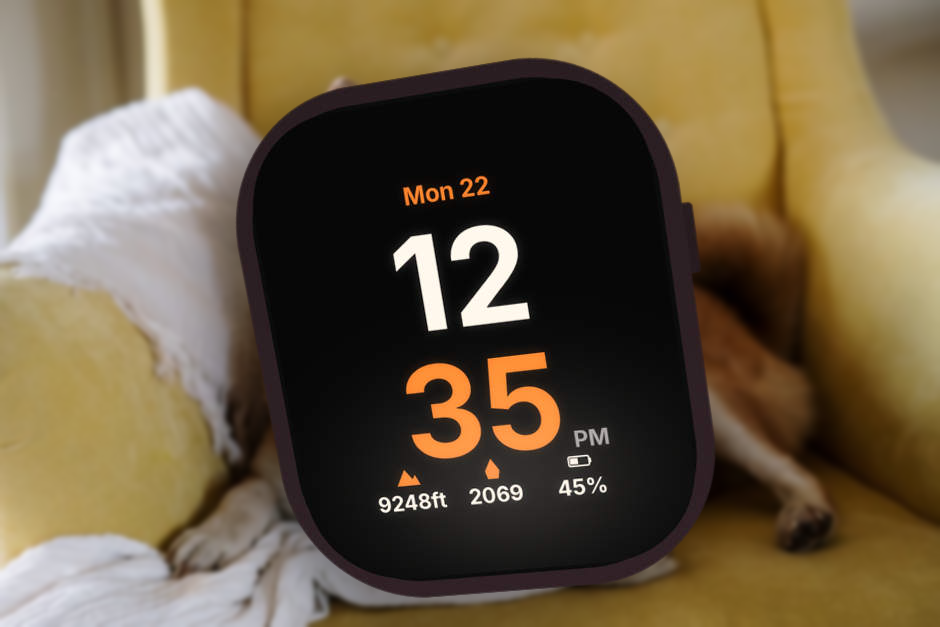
12:35
